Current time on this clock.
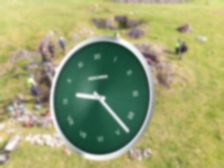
9:23
